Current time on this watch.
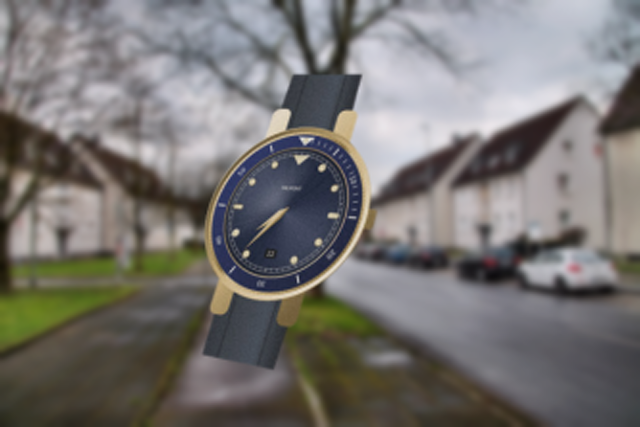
7:36
